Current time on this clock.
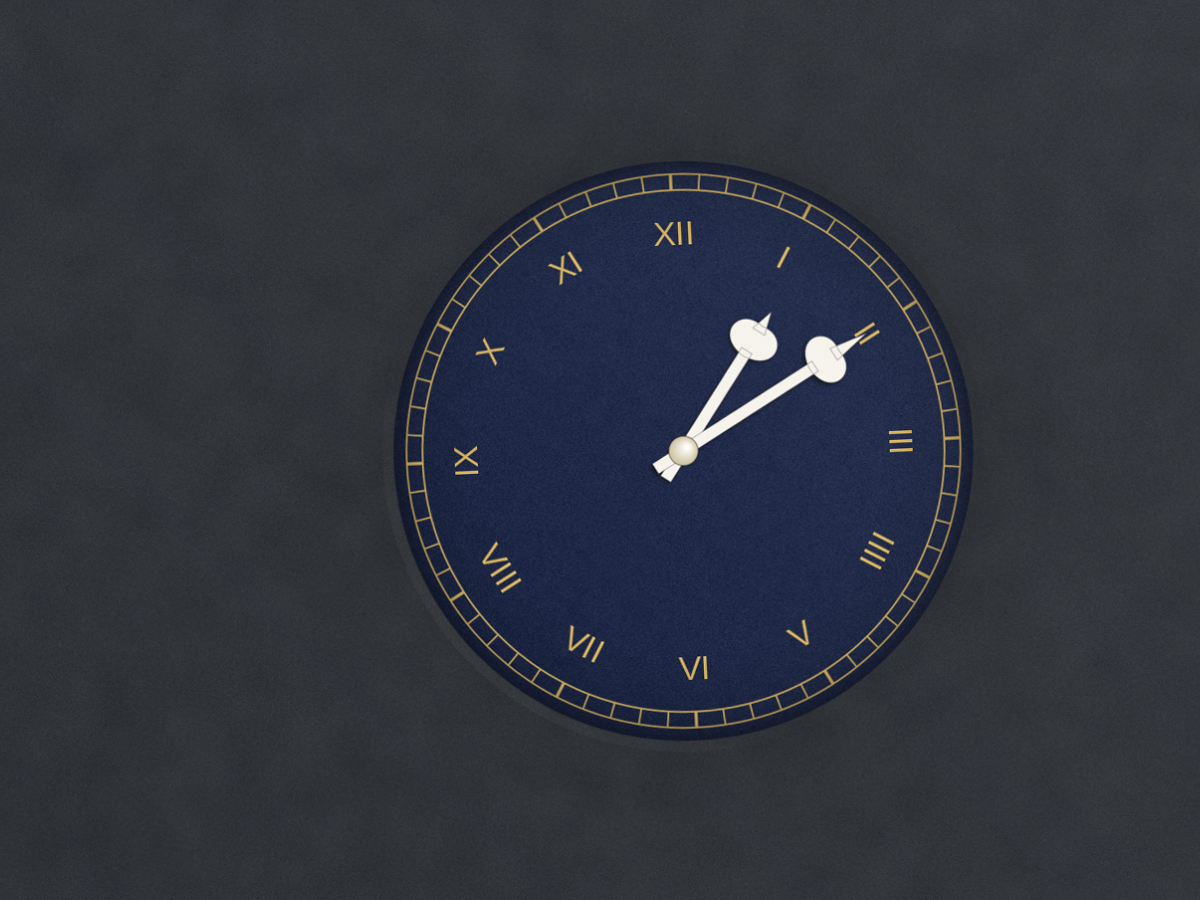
1:10
